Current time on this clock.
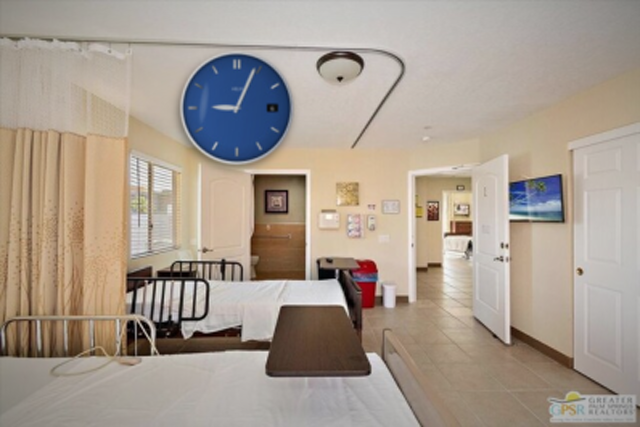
9:04
